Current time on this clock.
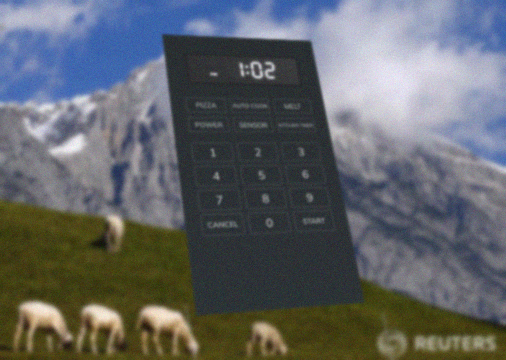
1:02
